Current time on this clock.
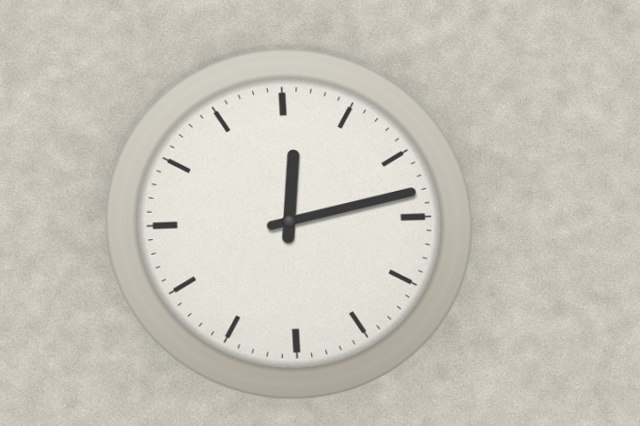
12:13
